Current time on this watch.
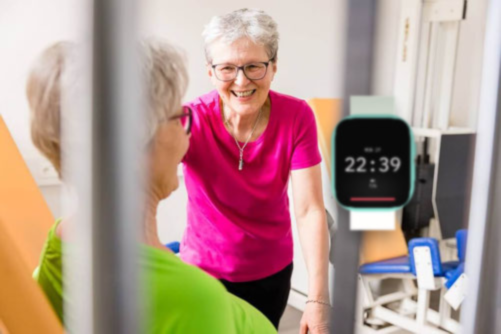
22:39
